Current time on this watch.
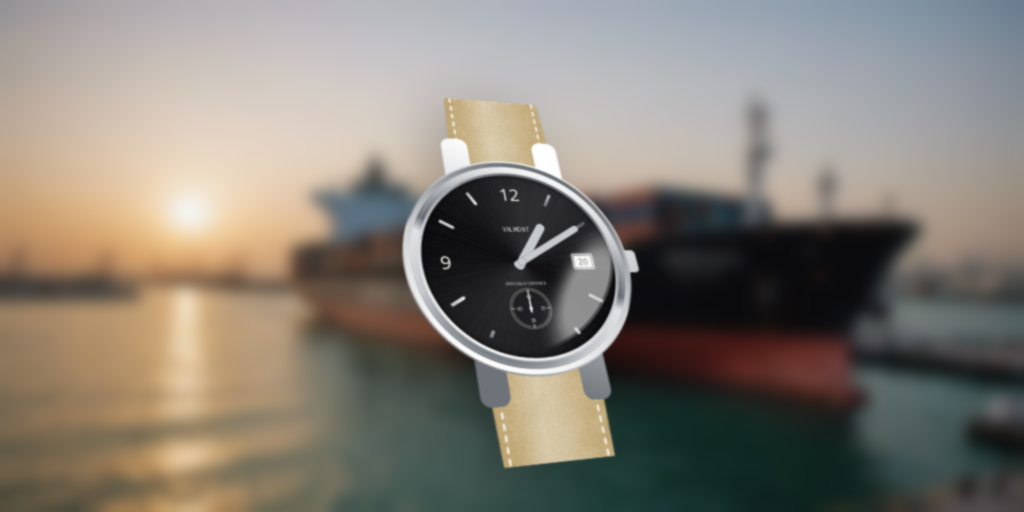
1:10
